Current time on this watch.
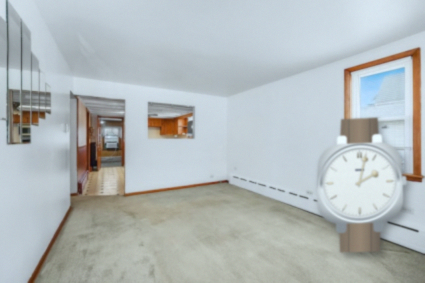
2:02
